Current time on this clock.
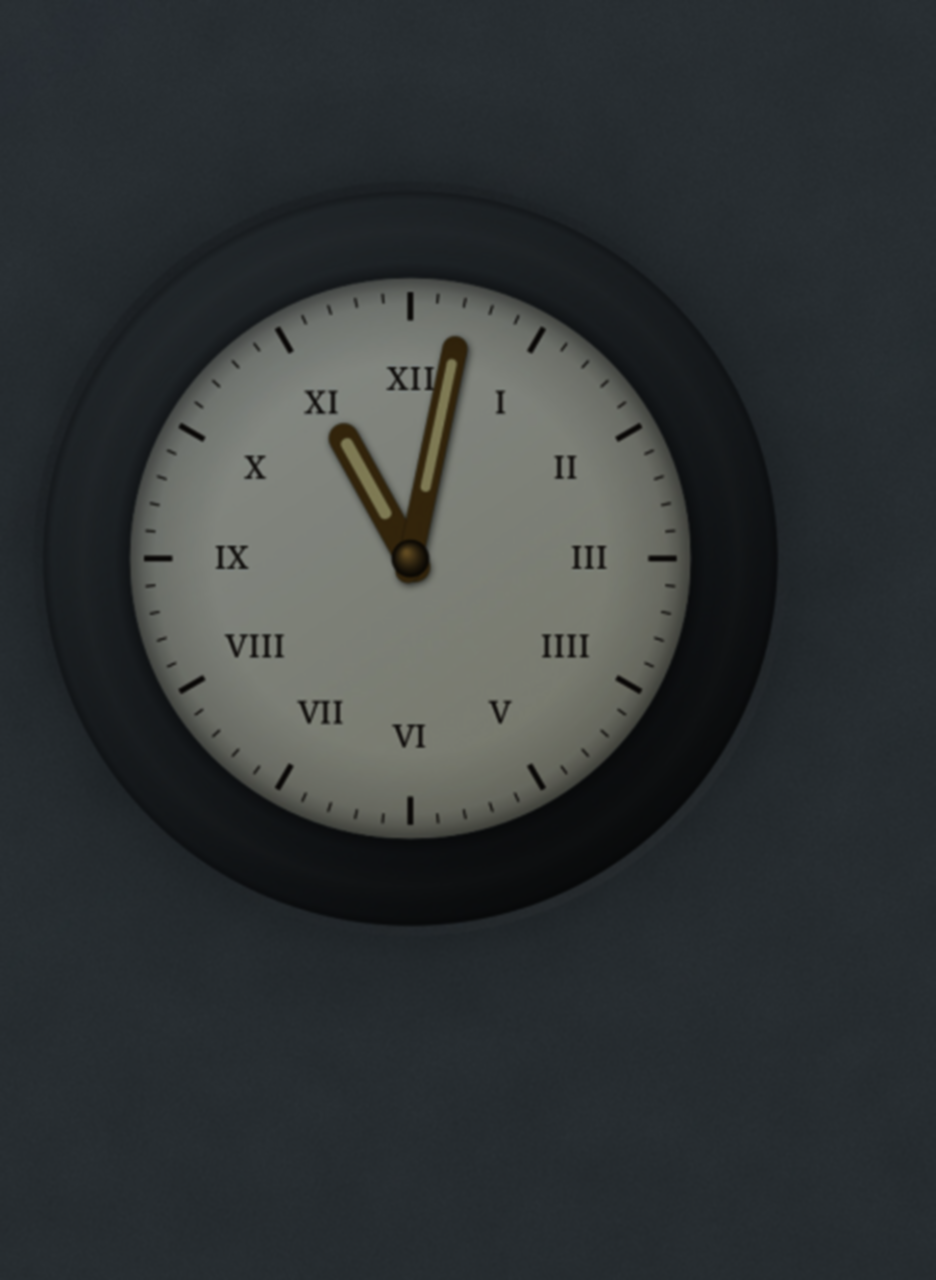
11:02
